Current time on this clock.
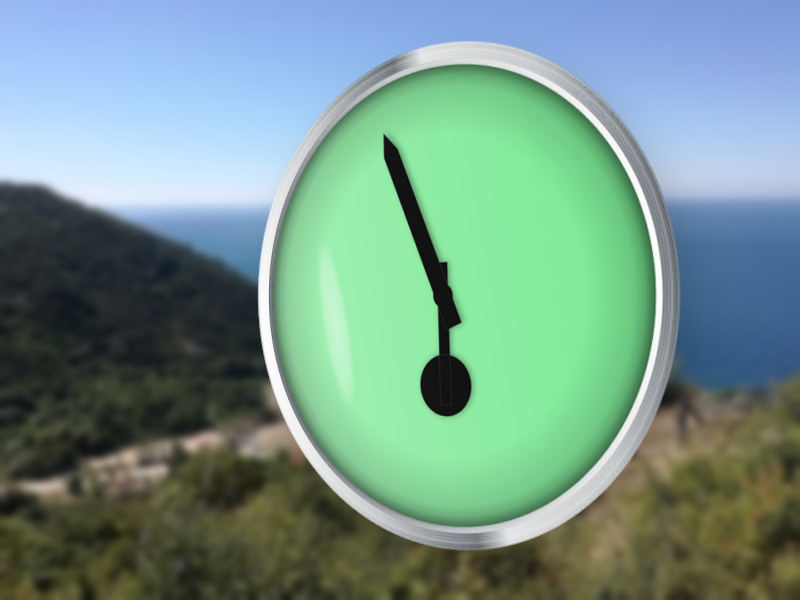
5:56
